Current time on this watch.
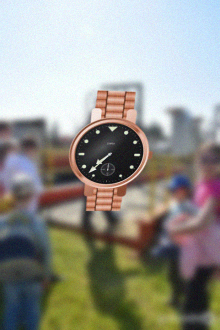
7:37
